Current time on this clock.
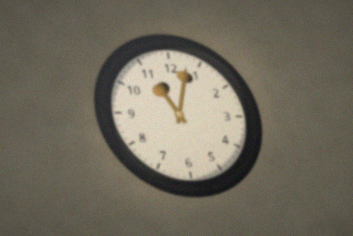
11:03
